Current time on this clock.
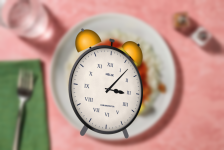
3:07
